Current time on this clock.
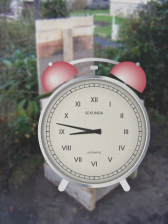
8:47
